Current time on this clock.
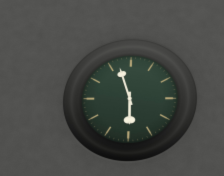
5:57
